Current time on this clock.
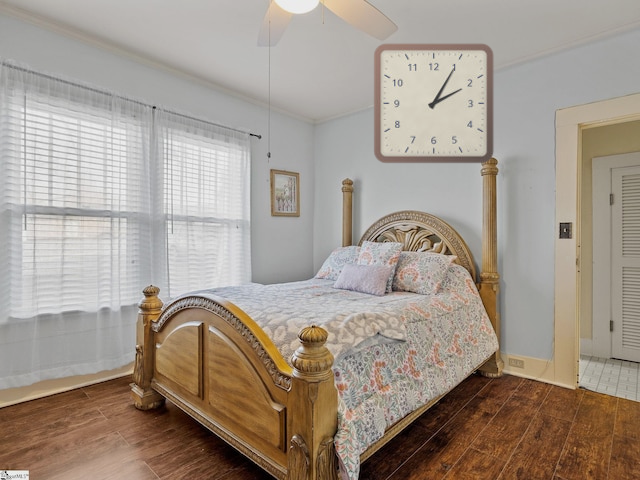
2:05
